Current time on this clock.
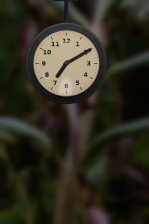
7:10
